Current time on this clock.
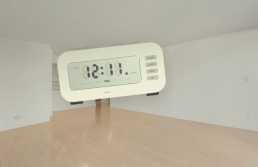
12:11
